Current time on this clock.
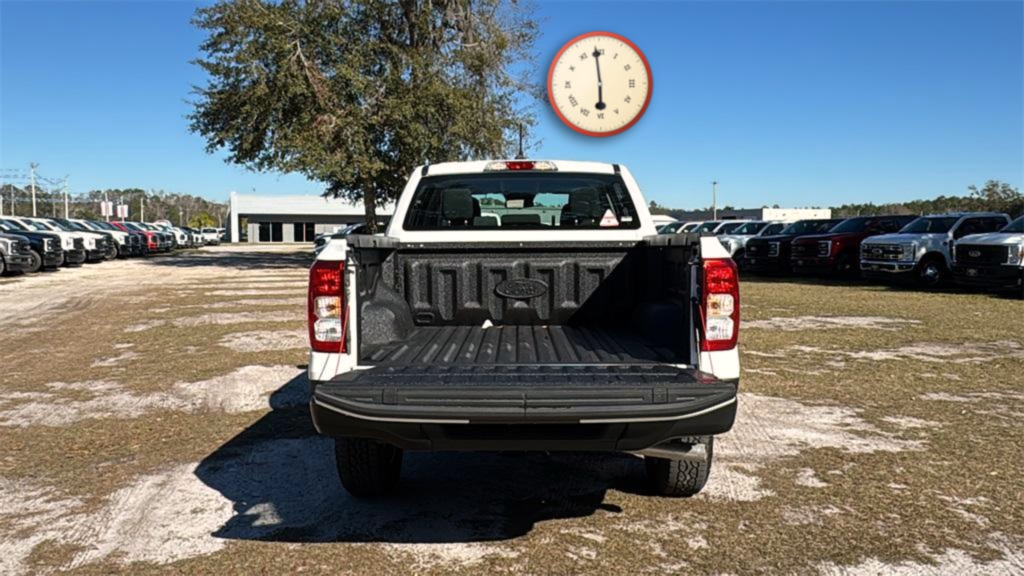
5:59
